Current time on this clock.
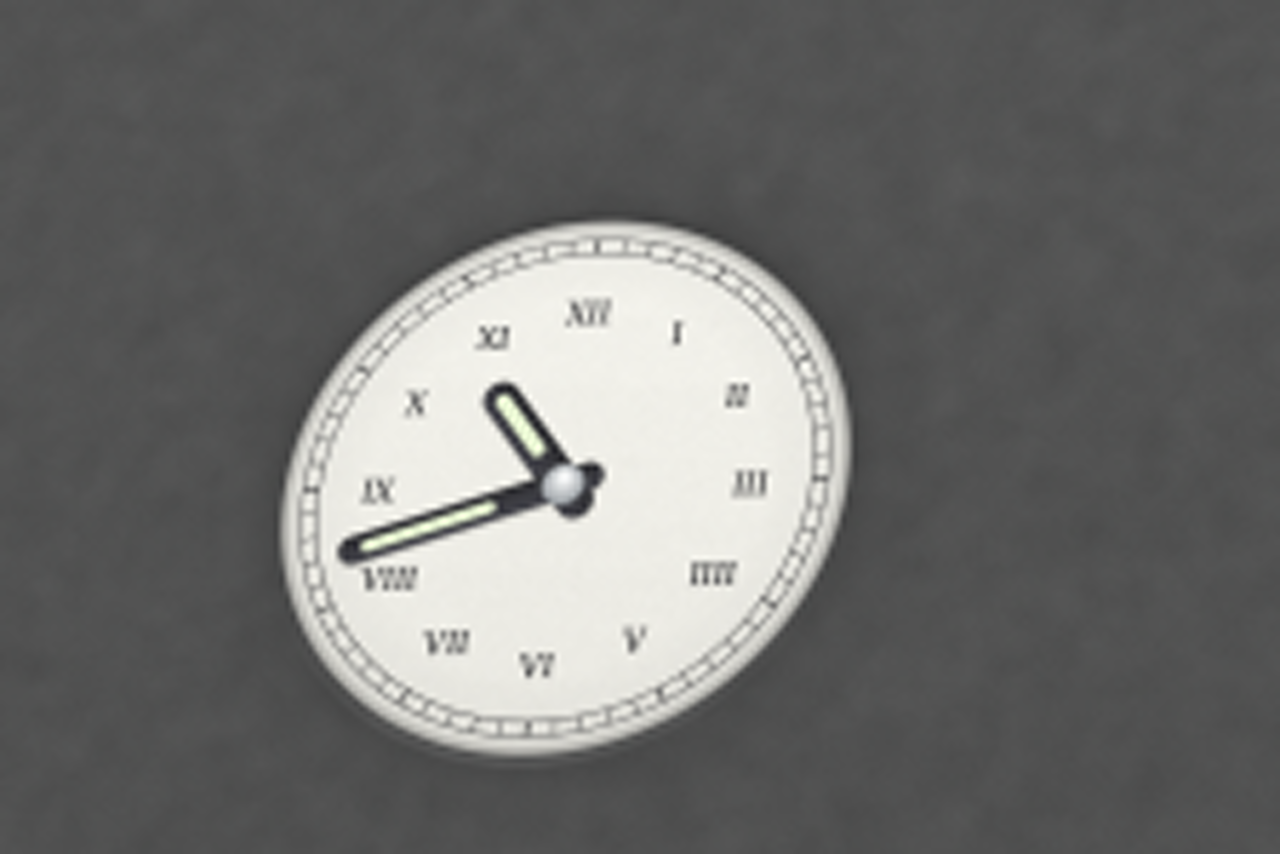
10:42
